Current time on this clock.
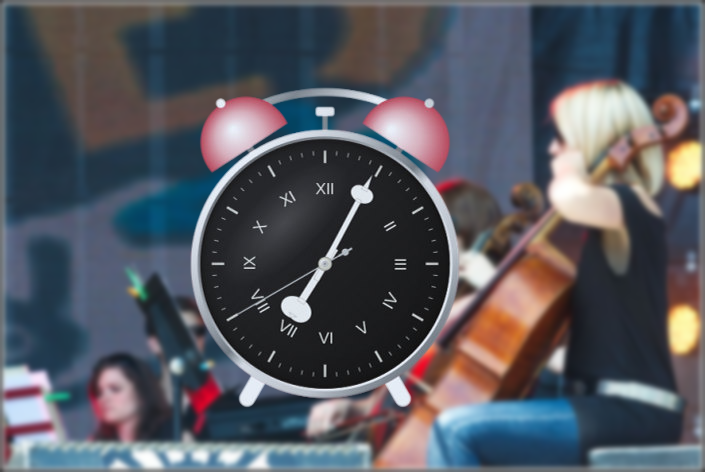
7:04:40
